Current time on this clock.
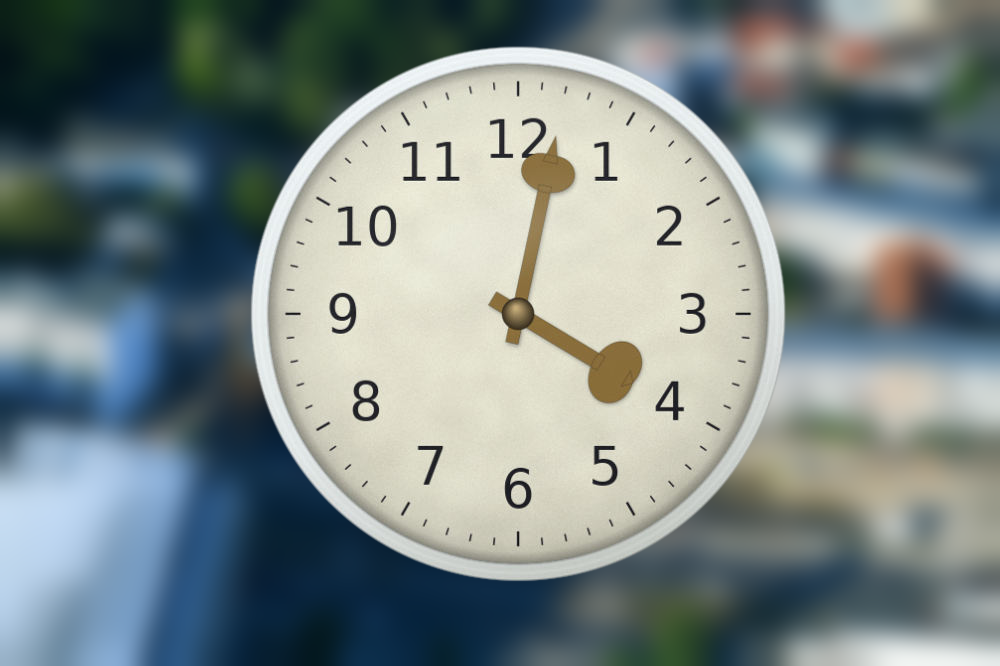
4:02
